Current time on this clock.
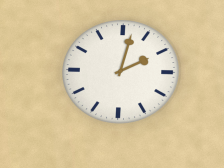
2:02
